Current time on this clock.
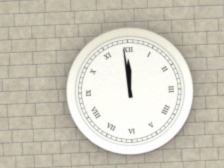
11:59
